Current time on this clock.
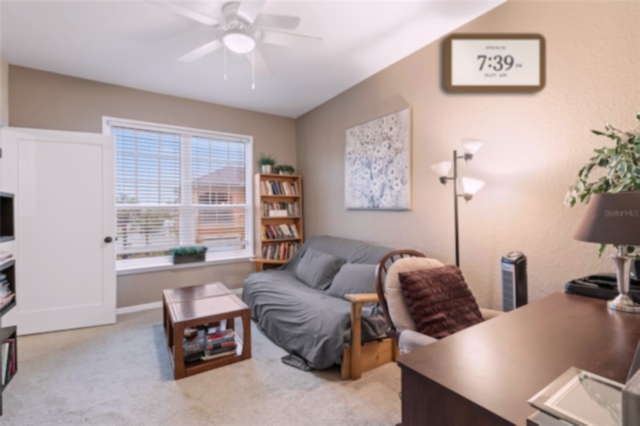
7:39
